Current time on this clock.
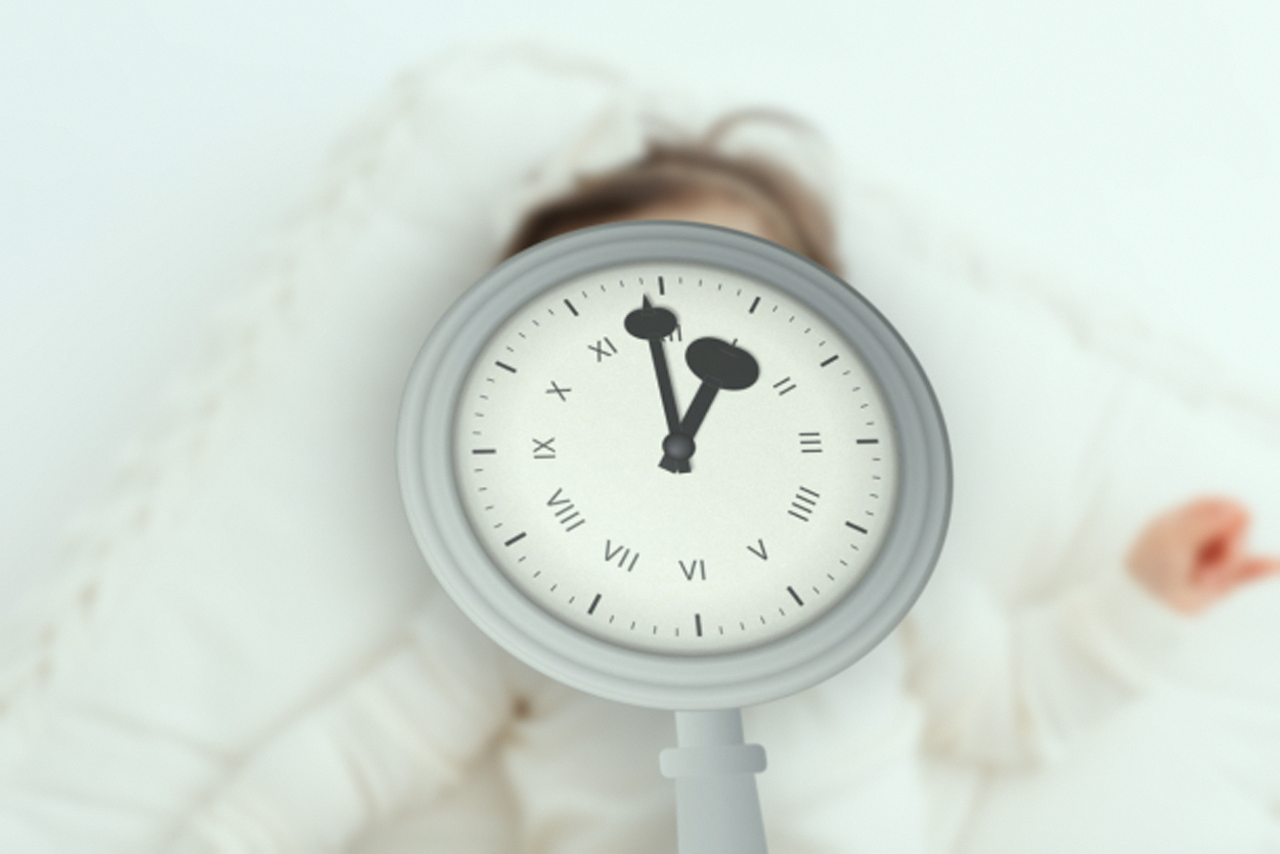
12:59
